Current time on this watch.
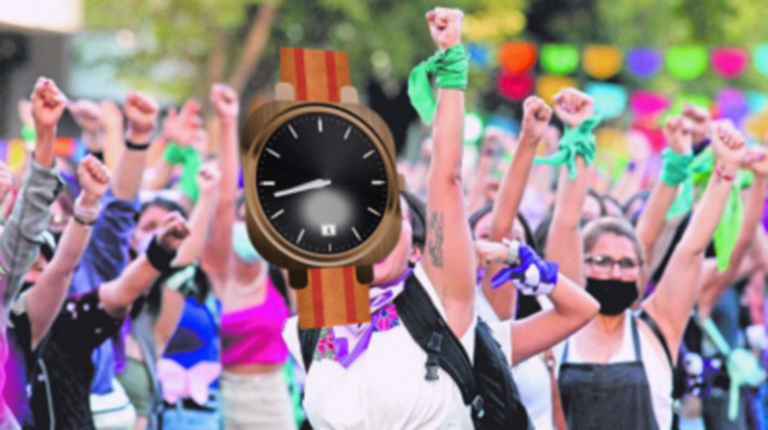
8:43
